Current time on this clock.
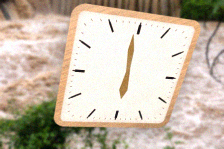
5:59
